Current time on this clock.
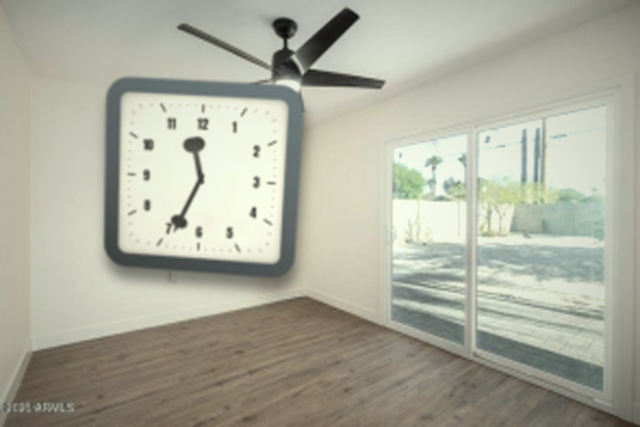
11:34
